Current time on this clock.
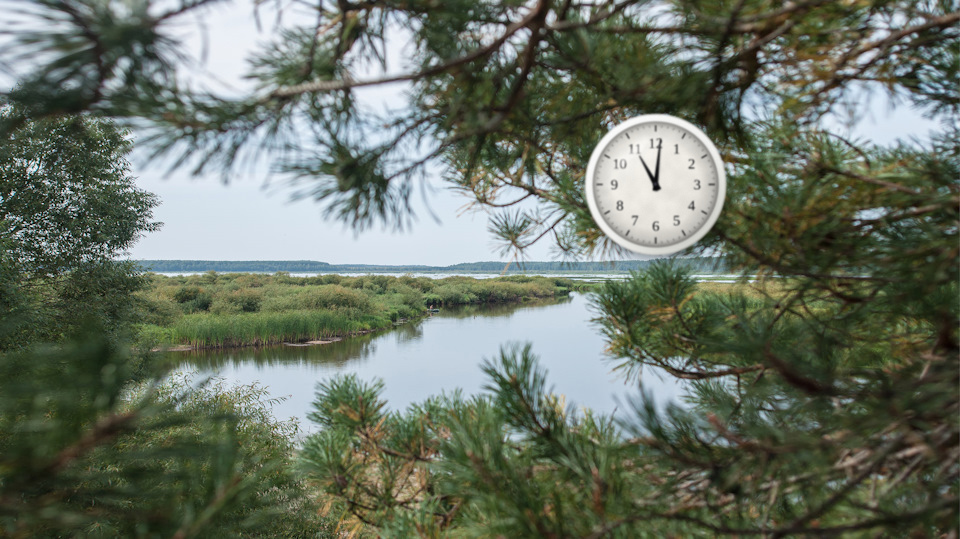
11:01
